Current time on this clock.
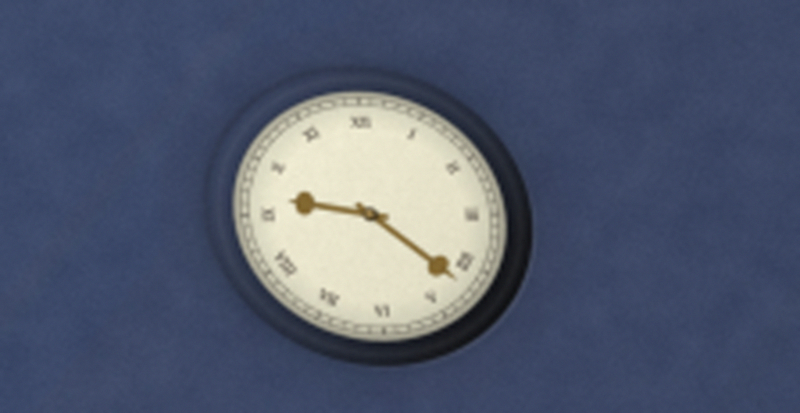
9:22
